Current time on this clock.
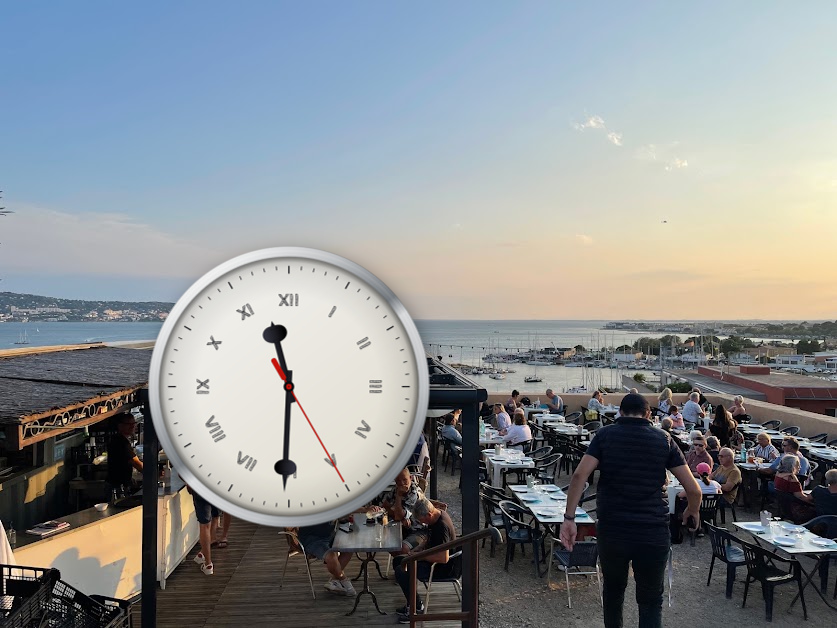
11:30:25
